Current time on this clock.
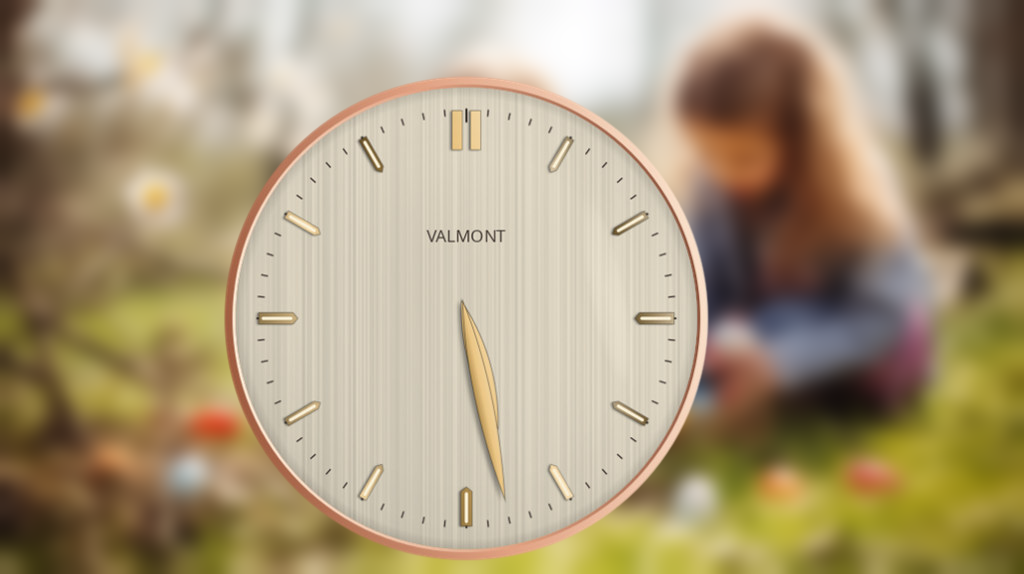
5:28
